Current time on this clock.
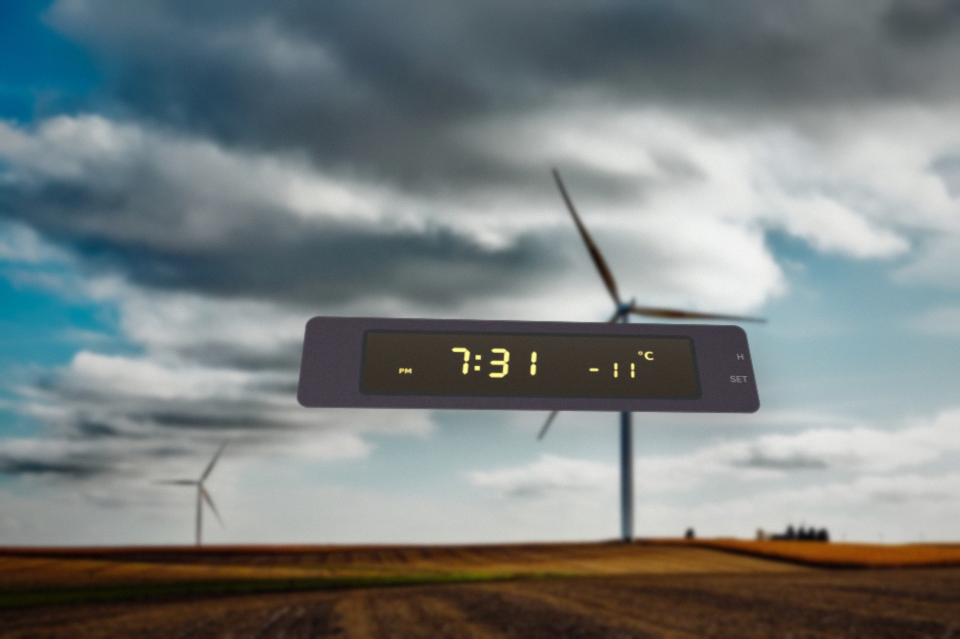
7:31
